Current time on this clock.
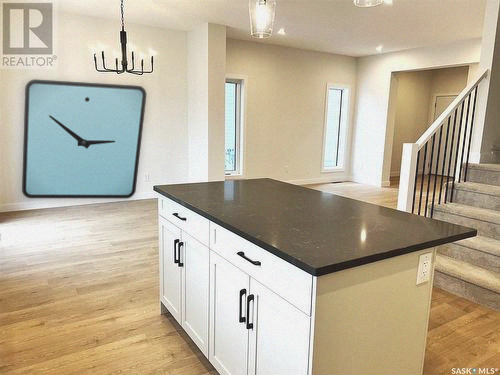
2:51
